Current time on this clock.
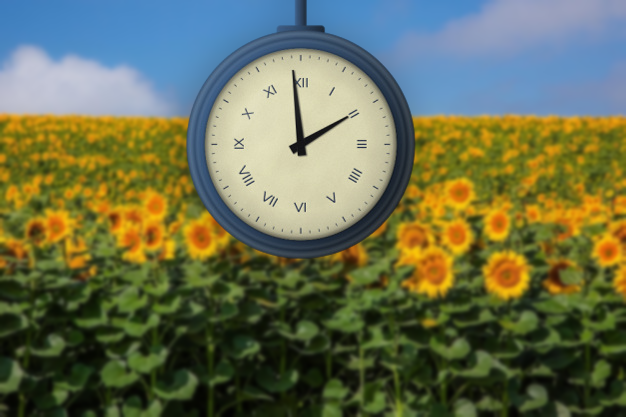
1:59
